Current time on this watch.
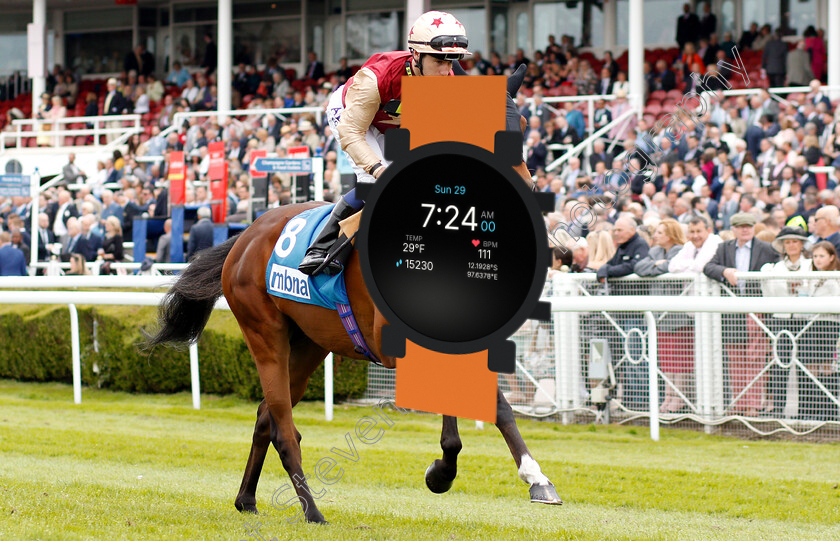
7:24:00
